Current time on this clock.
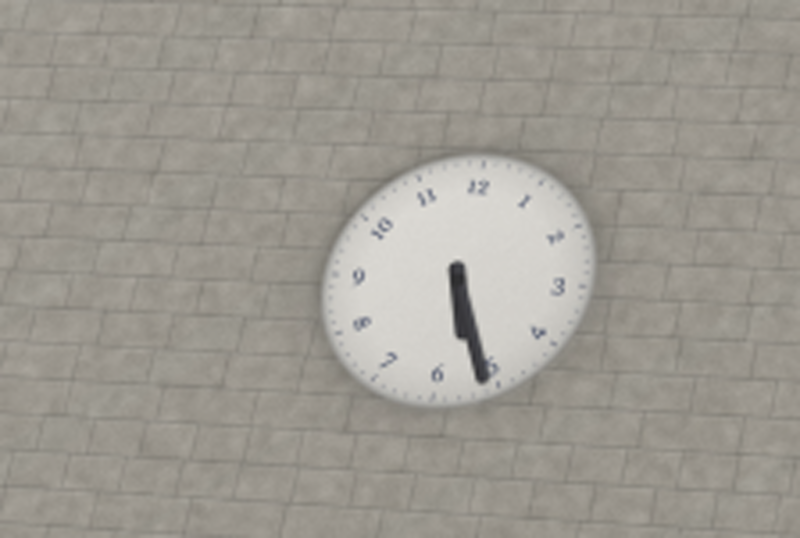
5:26
